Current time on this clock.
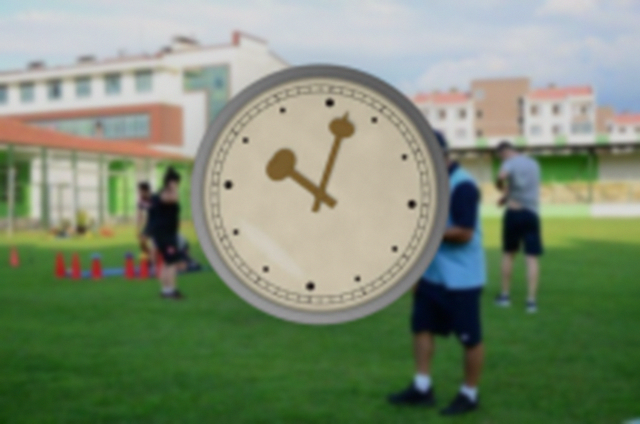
10:02
